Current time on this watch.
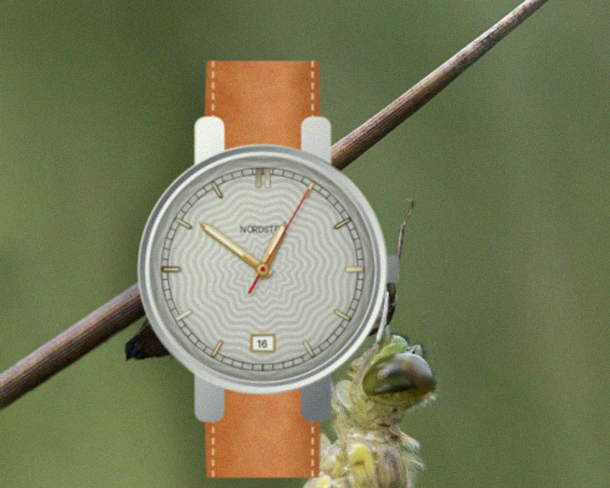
12:51:05
